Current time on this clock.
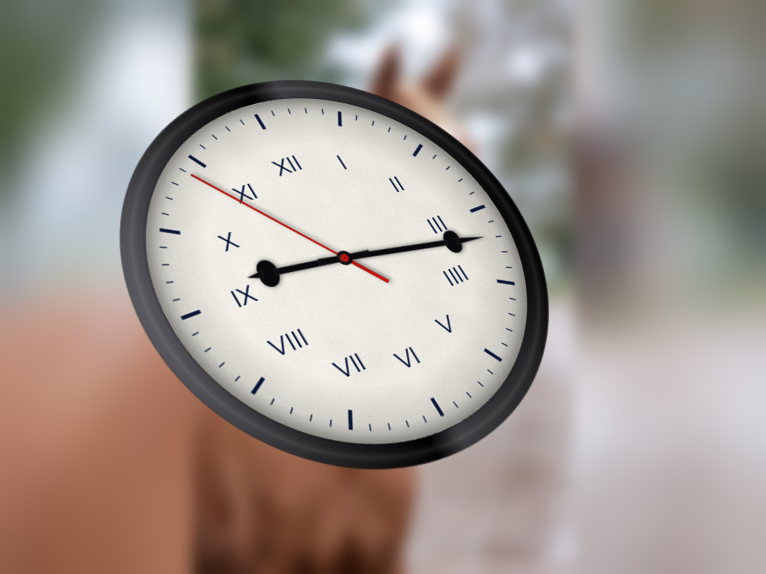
9:16:54
